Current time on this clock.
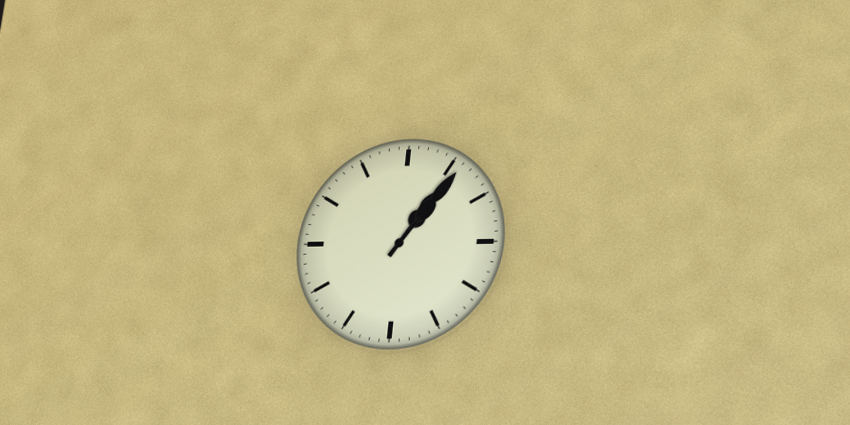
1:06
